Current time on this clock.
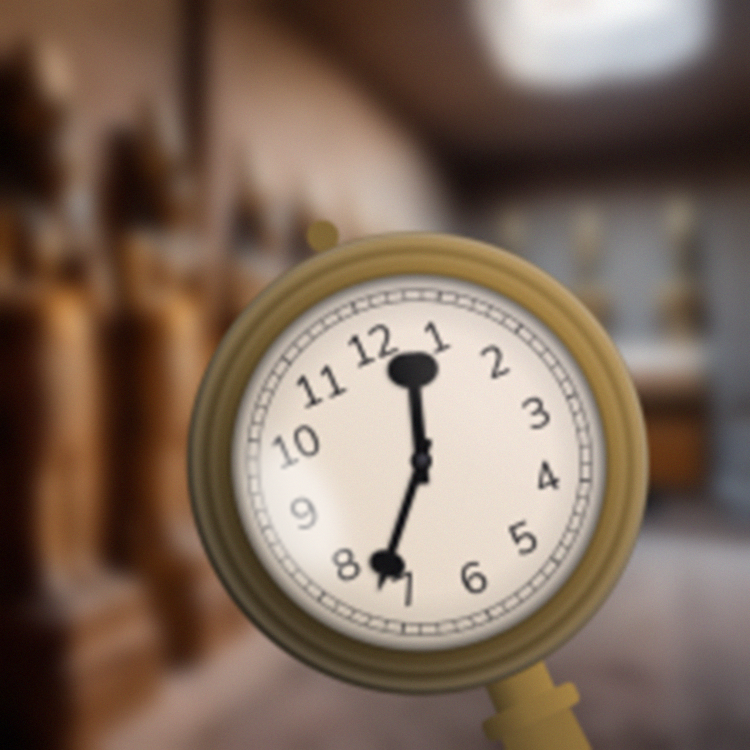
12:37
